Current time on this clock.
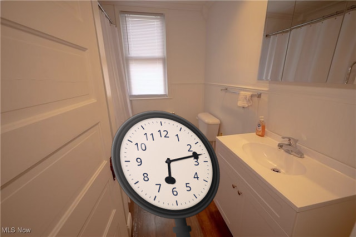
6:13
